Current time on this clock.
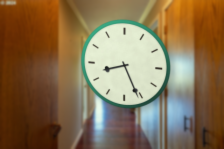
8:26
